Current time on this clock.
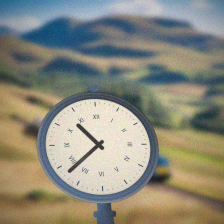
10:38
